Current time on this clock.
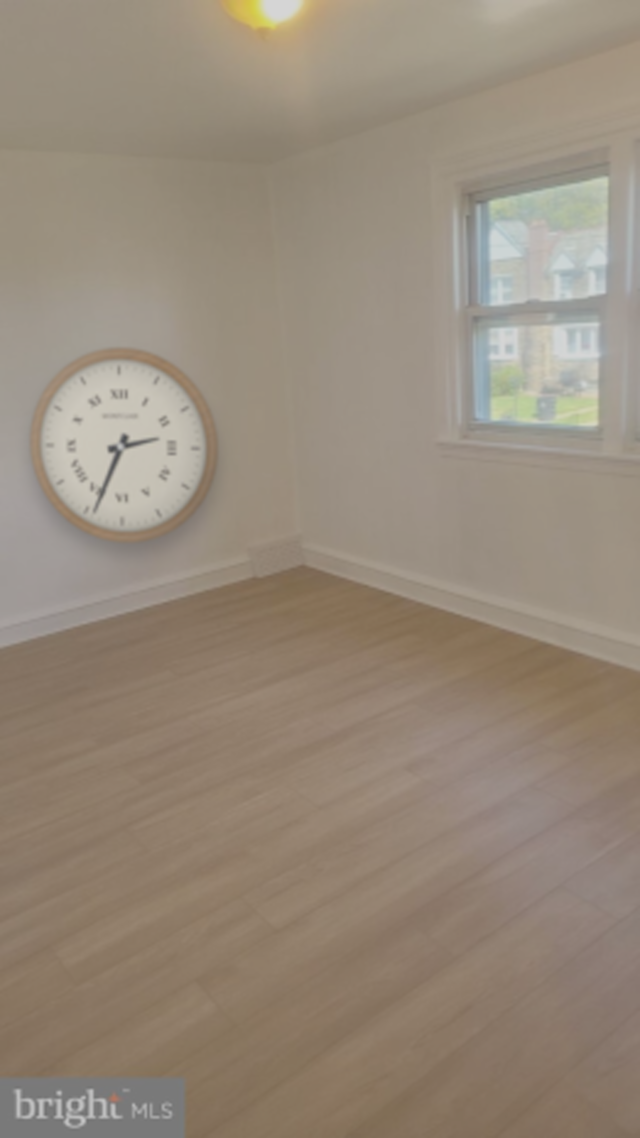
2:34
